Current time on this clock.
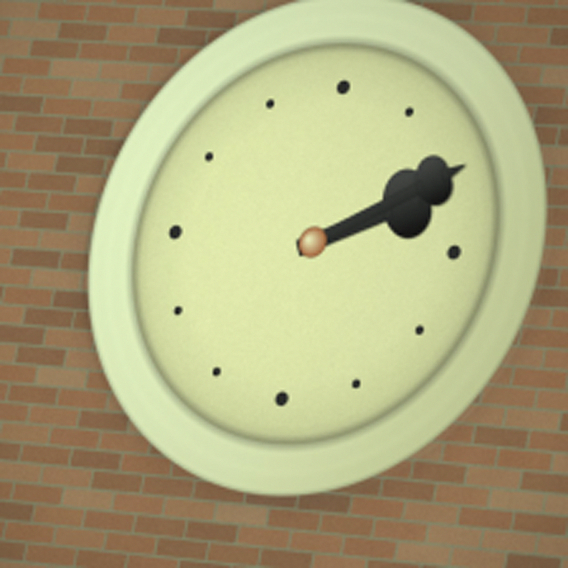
2:10
